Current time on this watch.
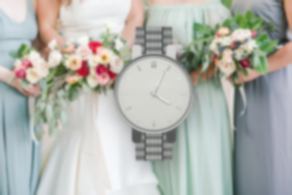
4:04
